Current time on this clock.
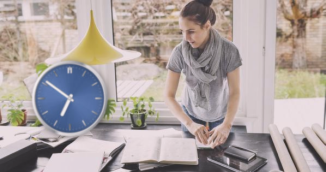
6:51
